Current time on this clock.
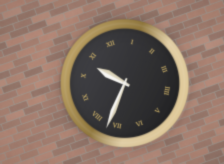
10:37
